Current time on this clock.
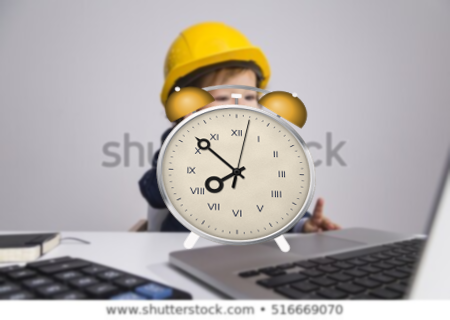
7:52:02
